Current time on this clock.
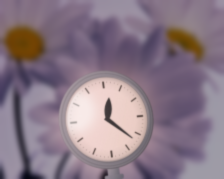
12:22
